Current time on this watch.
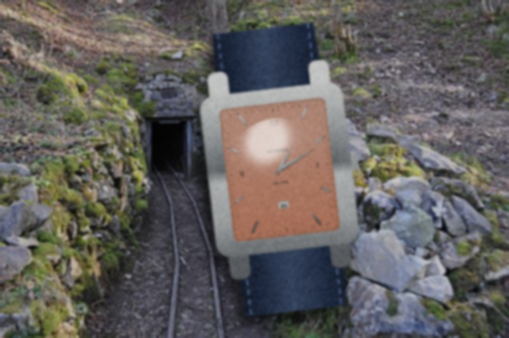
1:11
